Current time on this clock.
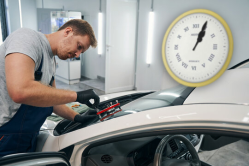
1:04
